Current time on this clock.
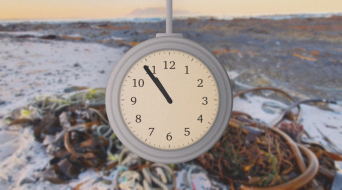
10:54
